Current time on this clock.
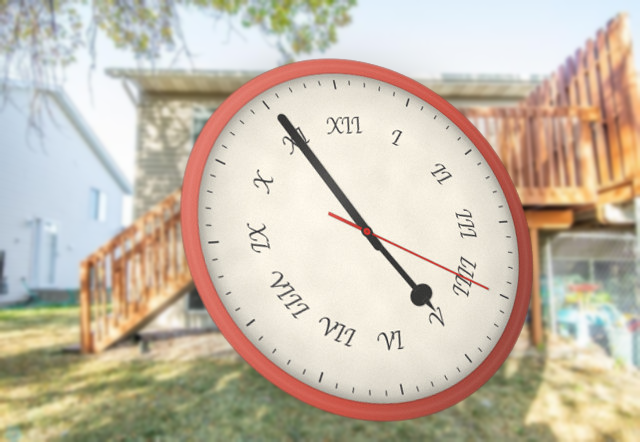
4:55:20
